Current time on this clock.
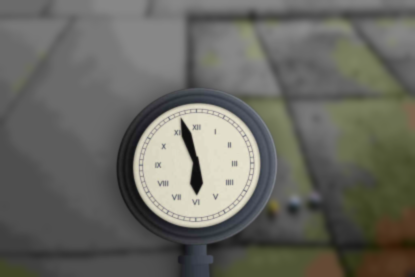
5:57
